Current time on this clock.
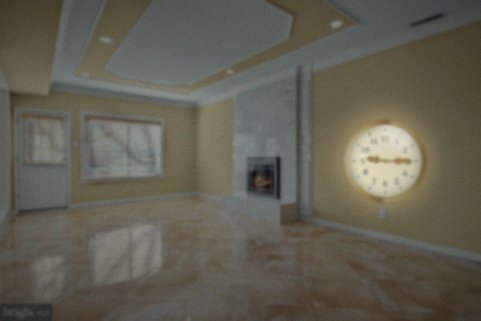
9:15
